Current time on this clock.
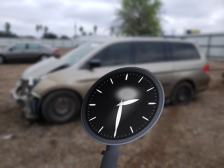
2:30
